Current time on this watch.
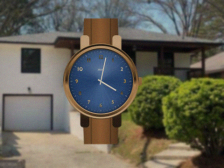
4:02
